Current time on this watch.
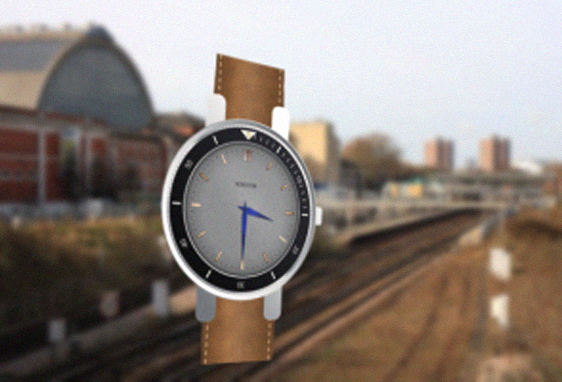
3:30
